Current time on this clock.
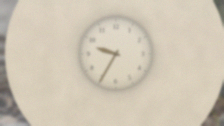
9:35
